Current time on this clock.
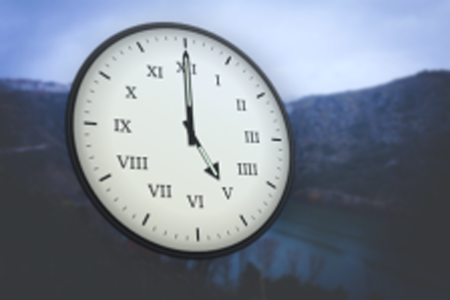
5:00
